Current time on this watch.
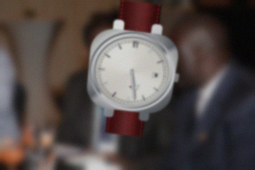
5:28
